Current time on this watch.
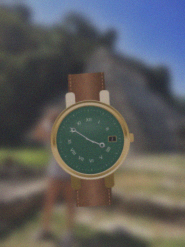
3:51
